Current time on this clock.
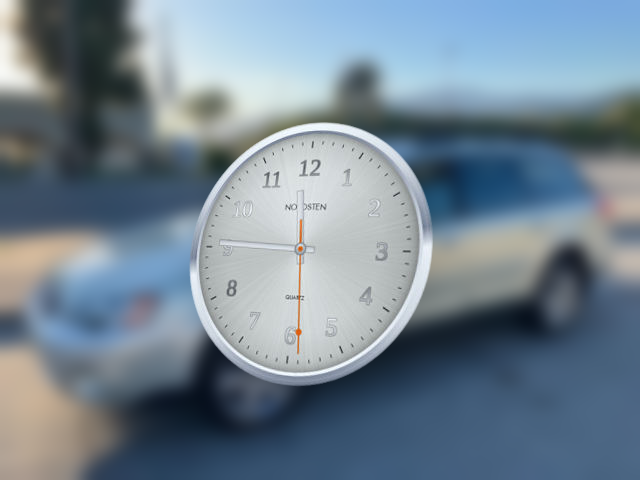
11:45:29
